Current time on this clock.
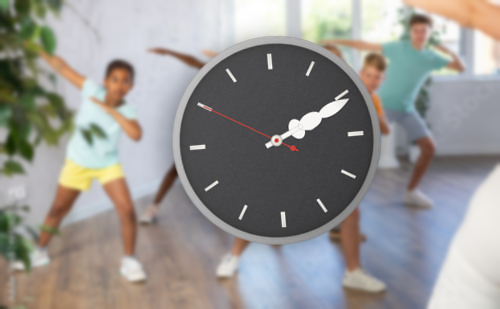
2:10:50
